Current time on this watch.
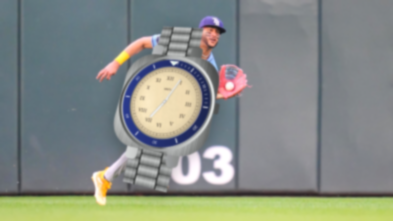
7:04
